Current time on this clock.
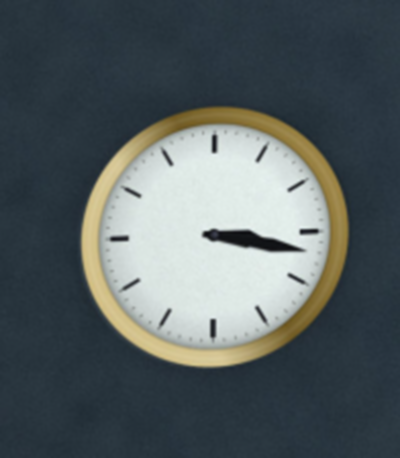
3:17
